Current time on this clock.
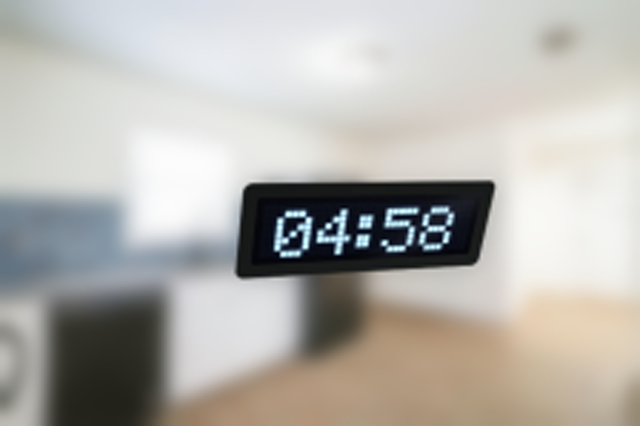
4:58
